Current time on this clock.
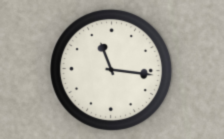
11:16
